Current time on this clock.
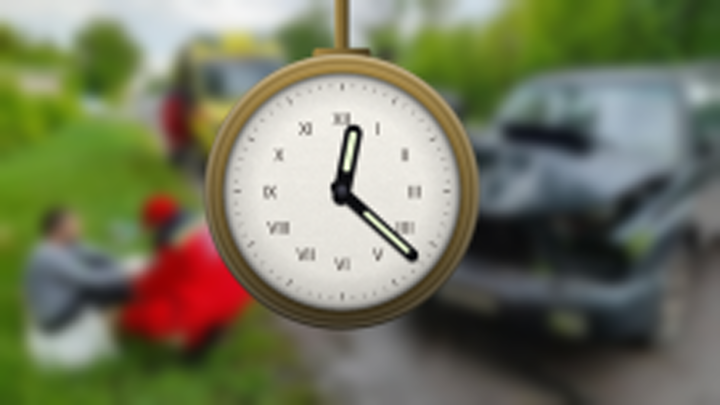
12:22
